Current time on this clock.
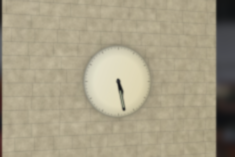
5:28
